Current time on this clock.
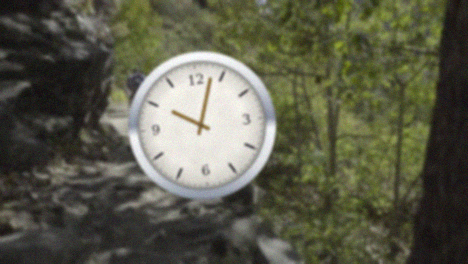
10:03
